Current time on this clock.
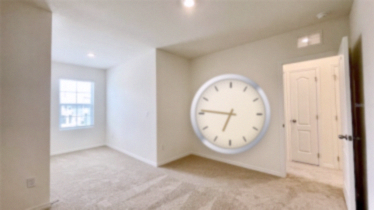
6:46
